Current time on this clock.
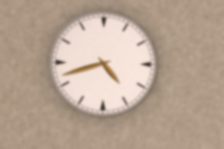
4:42
